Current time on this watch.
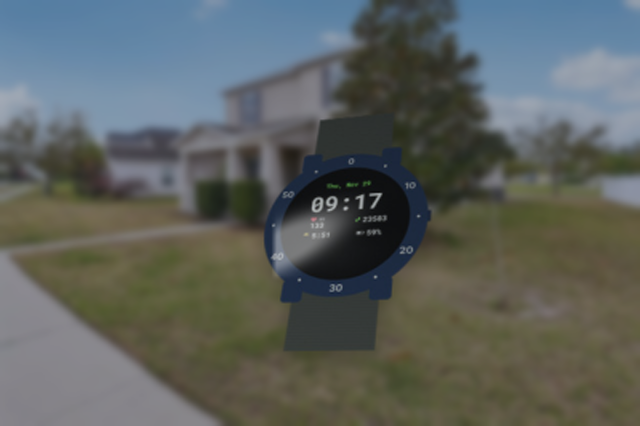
9:17
